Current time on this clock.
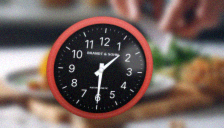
1:30
